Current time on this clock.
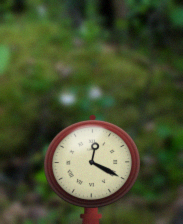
12:20
